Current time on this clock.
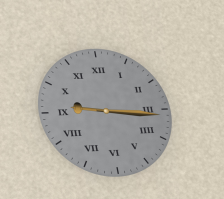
9:16
